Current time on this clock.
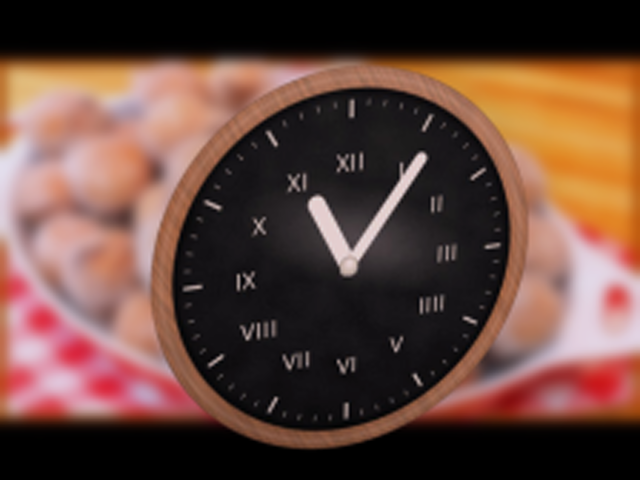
11:06
